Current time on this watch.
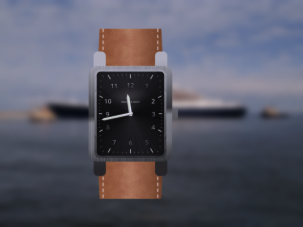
11:43
